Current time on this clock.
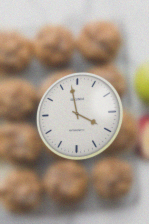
3:58
